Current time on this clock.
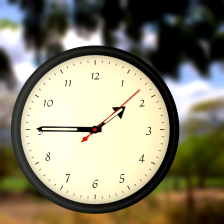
1:45:08
